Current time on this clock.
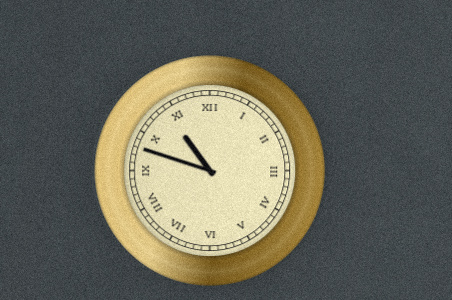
10:48
